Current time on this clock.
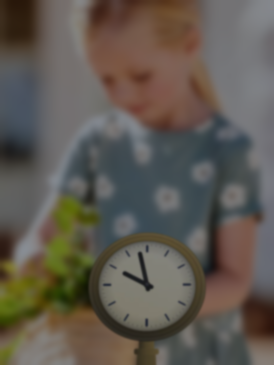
9:58
